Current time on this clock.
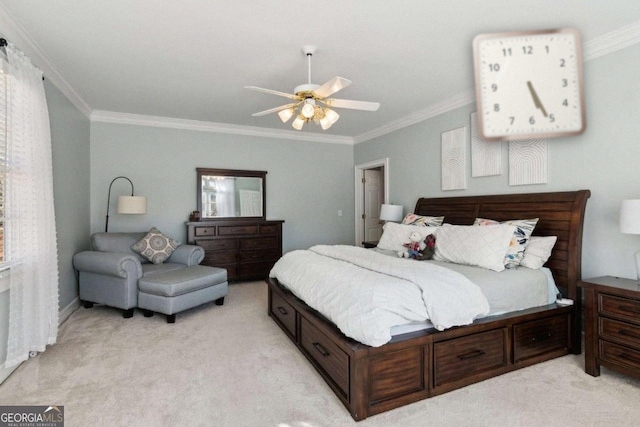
5:26
